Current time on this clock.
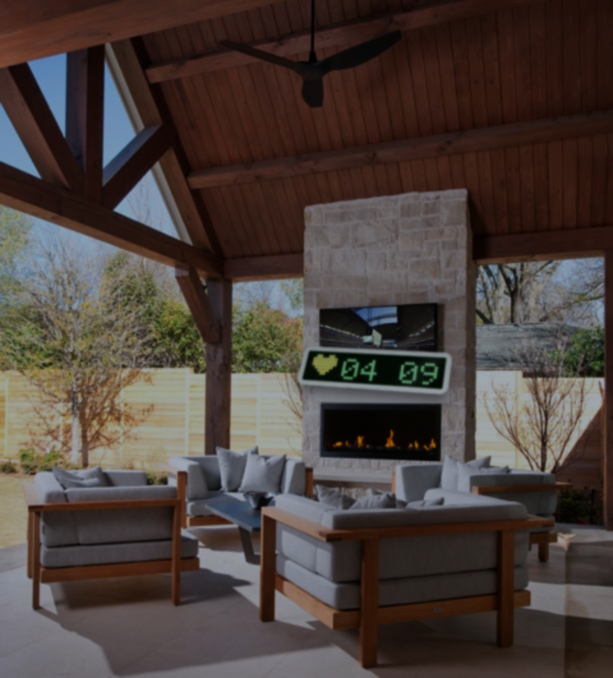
4:09
